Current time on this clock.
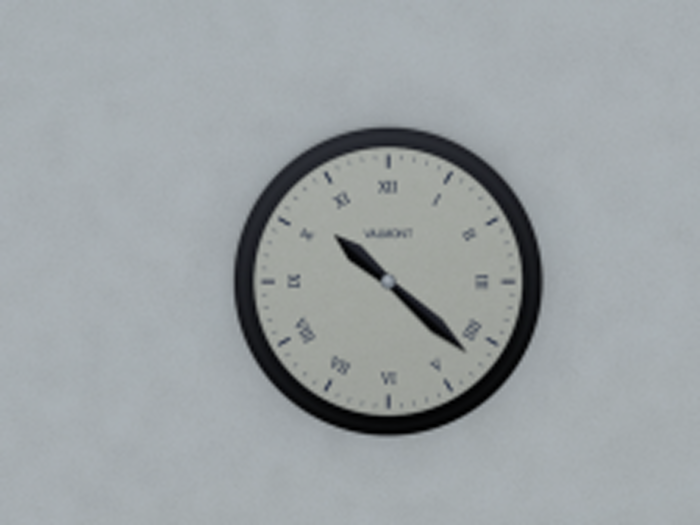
10:22
